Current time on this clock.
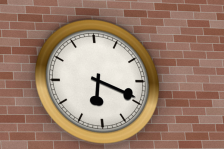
6:19
